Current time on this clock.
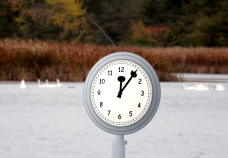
12:06
